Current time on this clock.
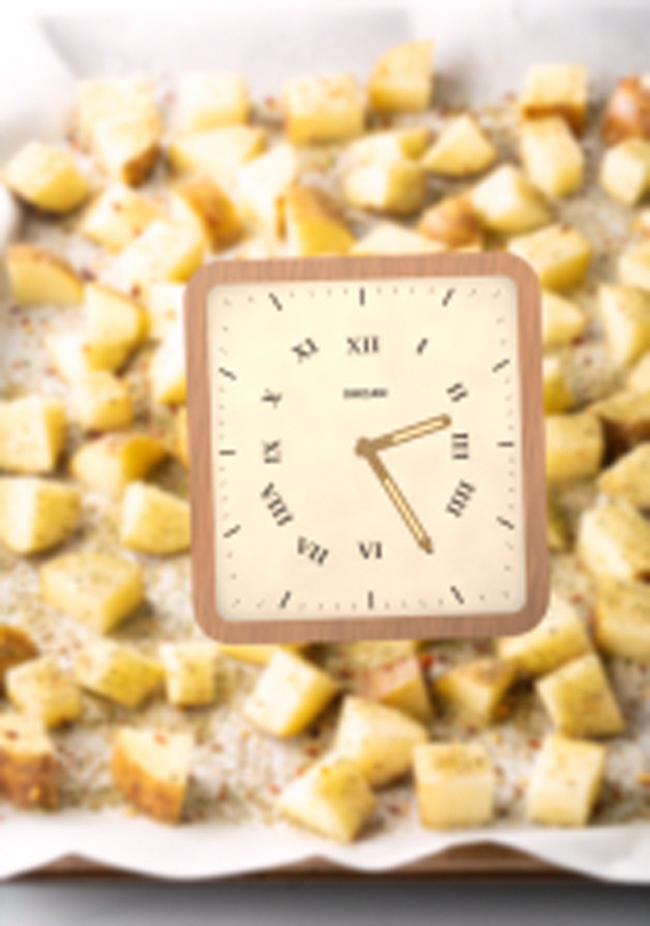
2:25
